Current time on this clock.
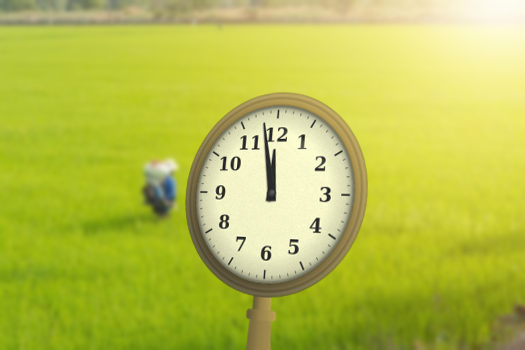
11:58
